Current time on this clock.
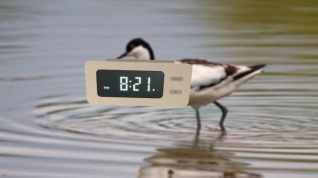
8:21
